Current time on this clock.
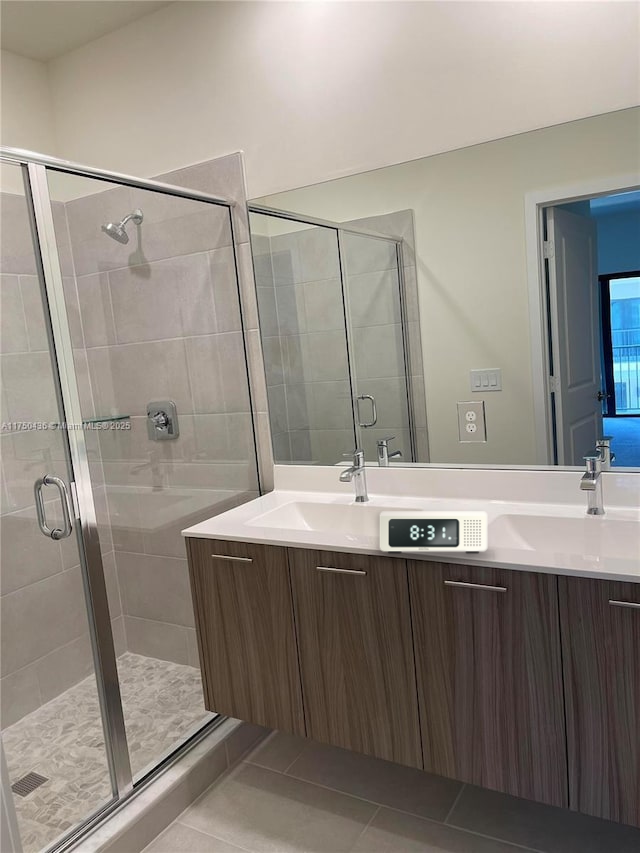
8:31
